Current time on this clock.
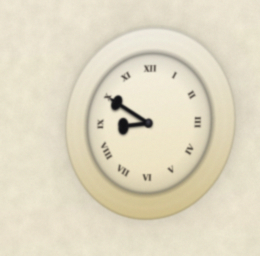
8:50
